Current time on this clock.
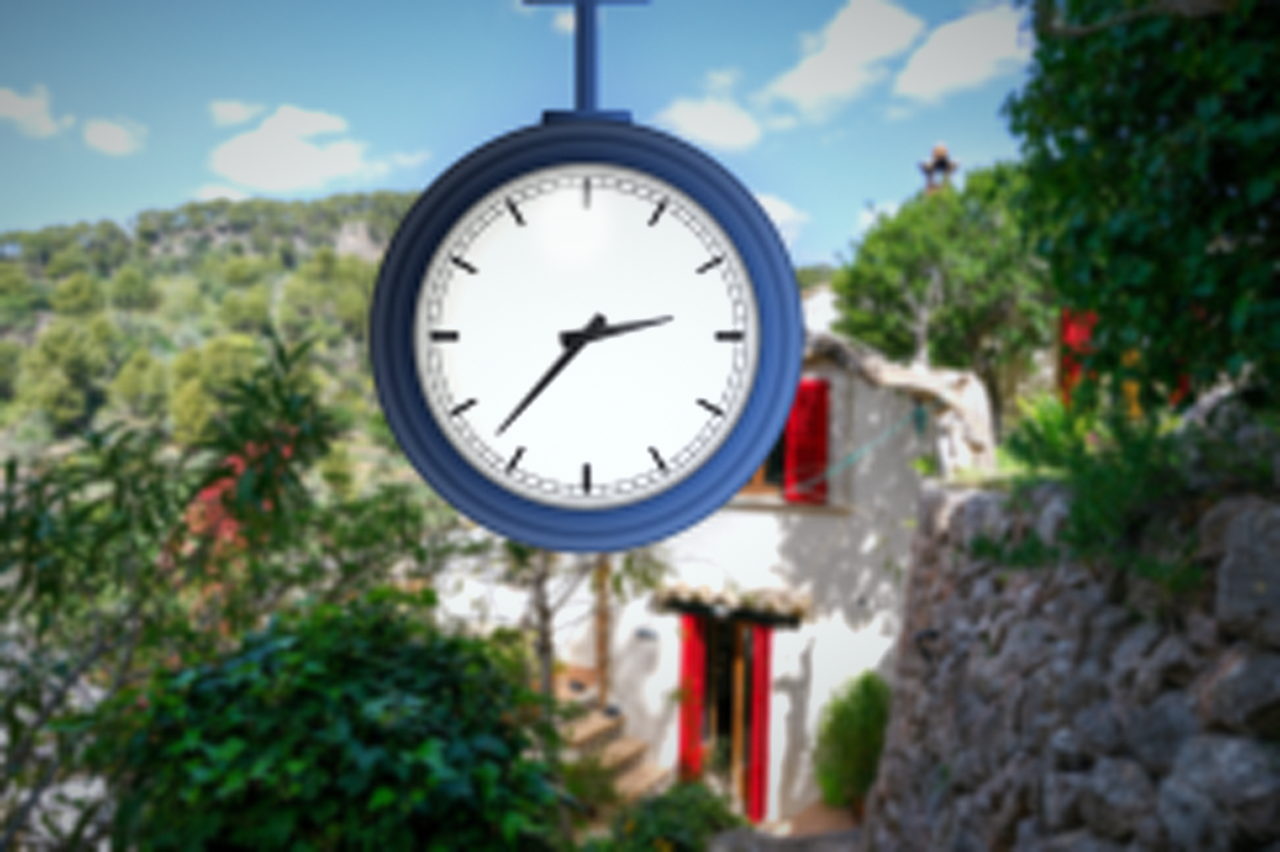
2:37
